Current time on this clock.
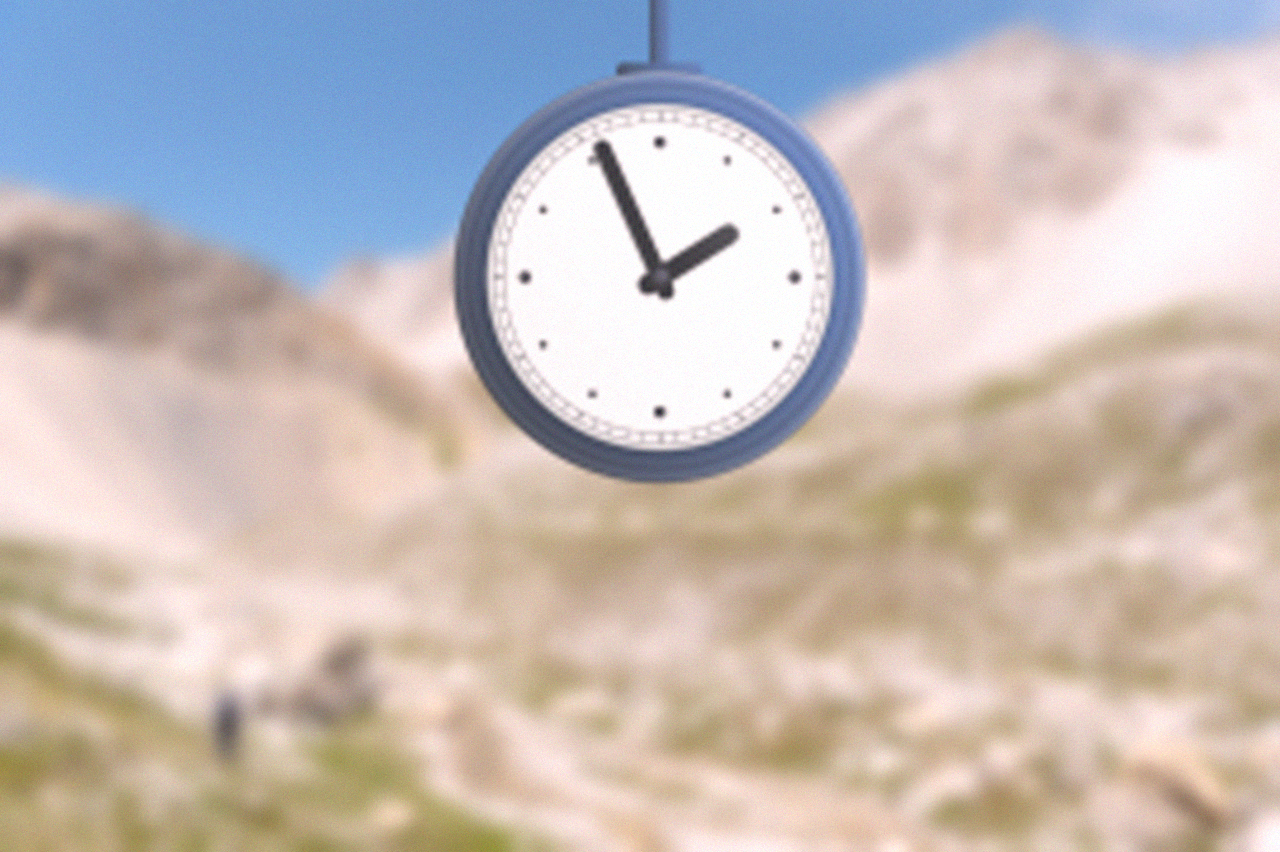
1:56
